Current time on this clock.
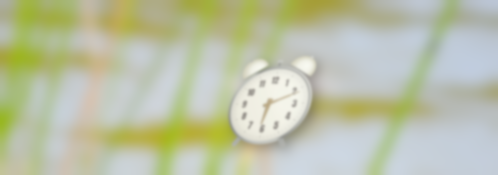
6:11
